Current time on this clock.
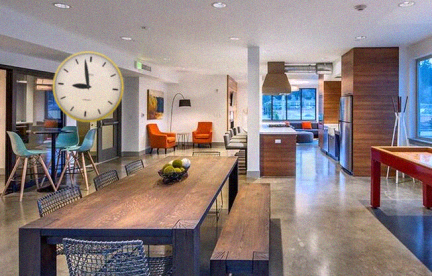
8:58
